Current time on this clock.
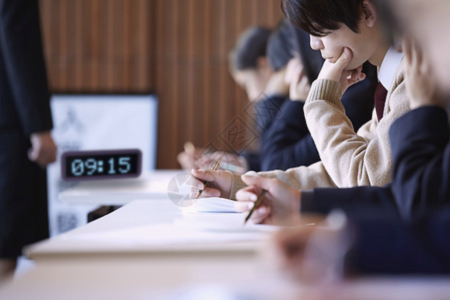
9:15
